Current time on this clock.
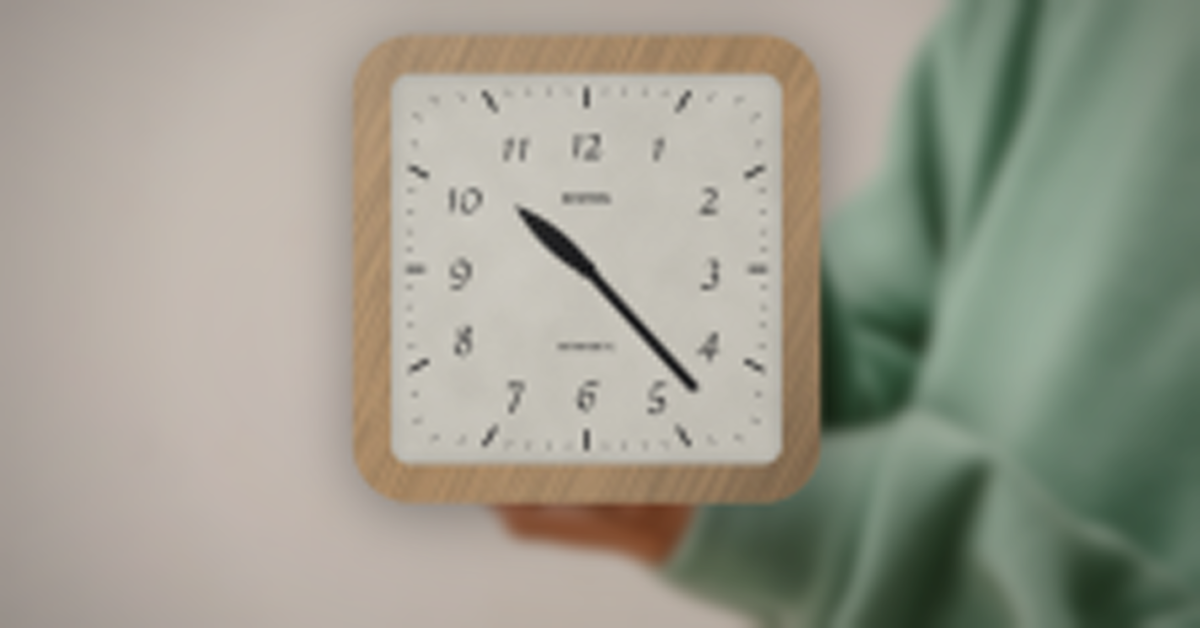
10:23
